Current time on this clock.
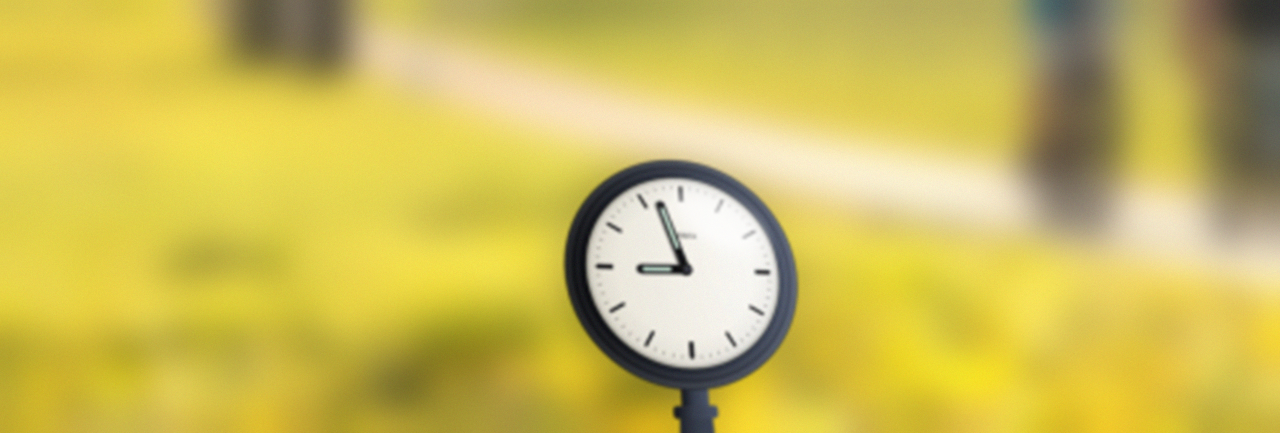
8:57
